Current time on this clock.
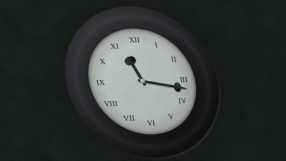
11:17
